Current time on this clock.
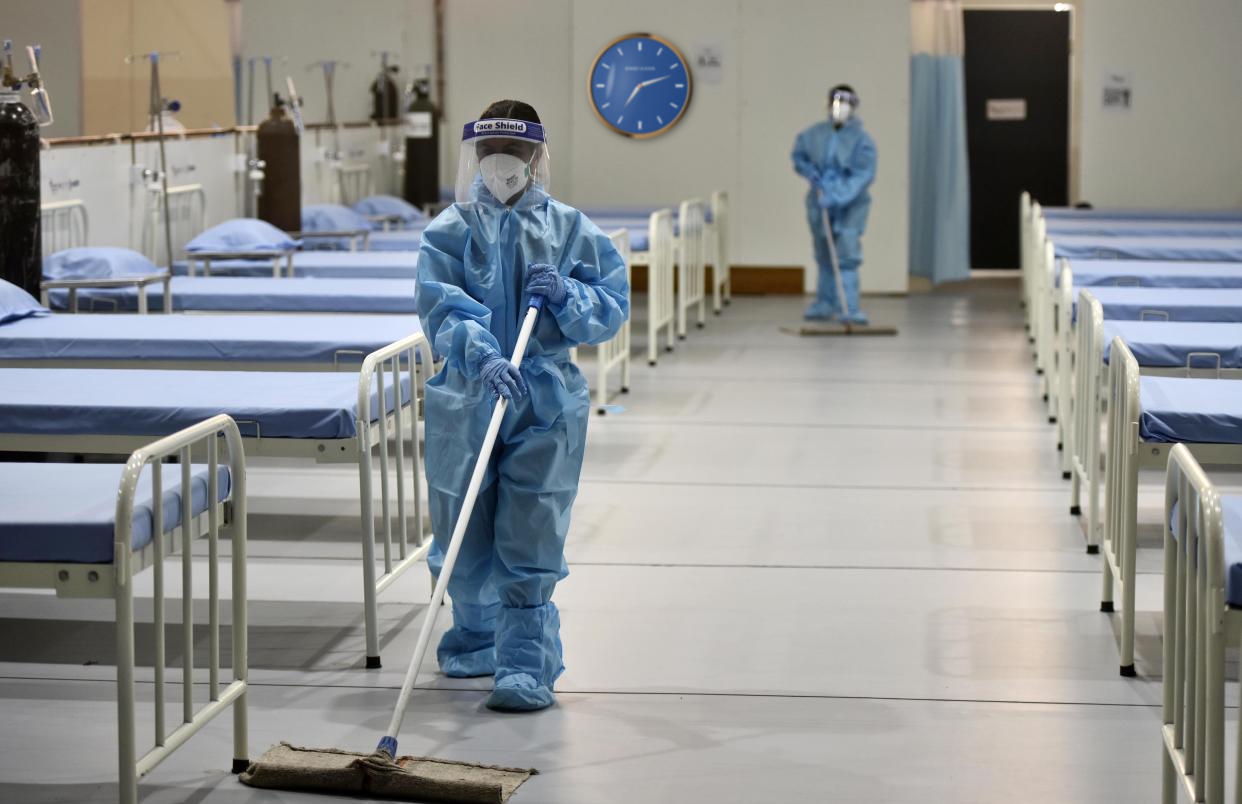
7:12
